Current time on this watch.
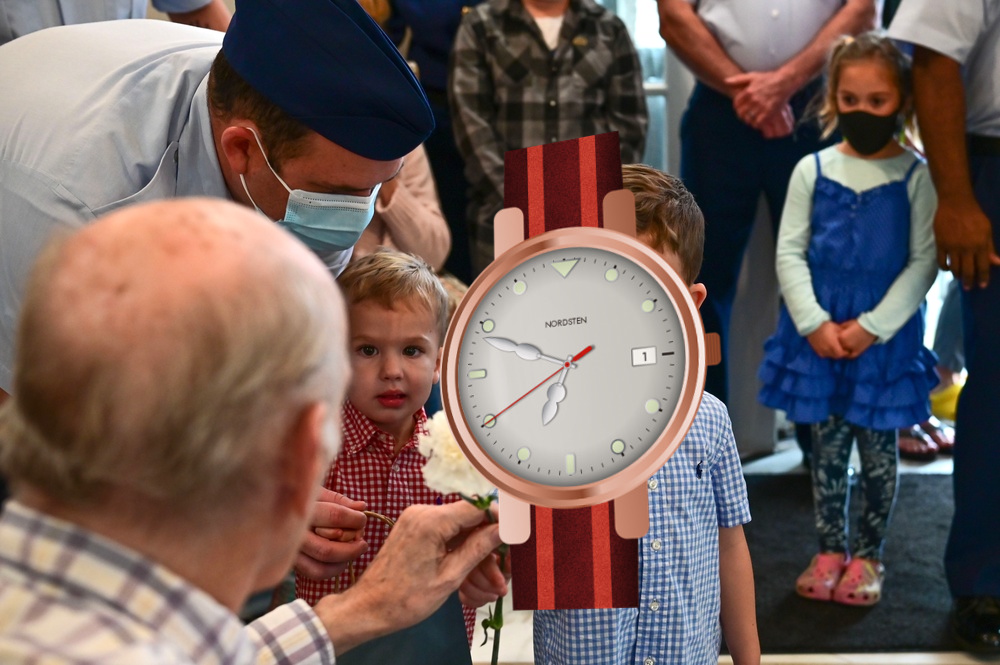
6:48:40
